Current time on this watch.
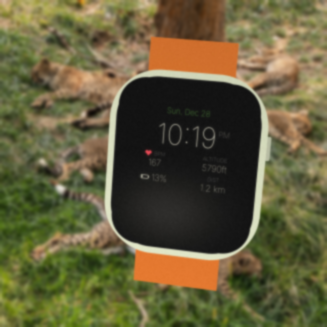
10:19
